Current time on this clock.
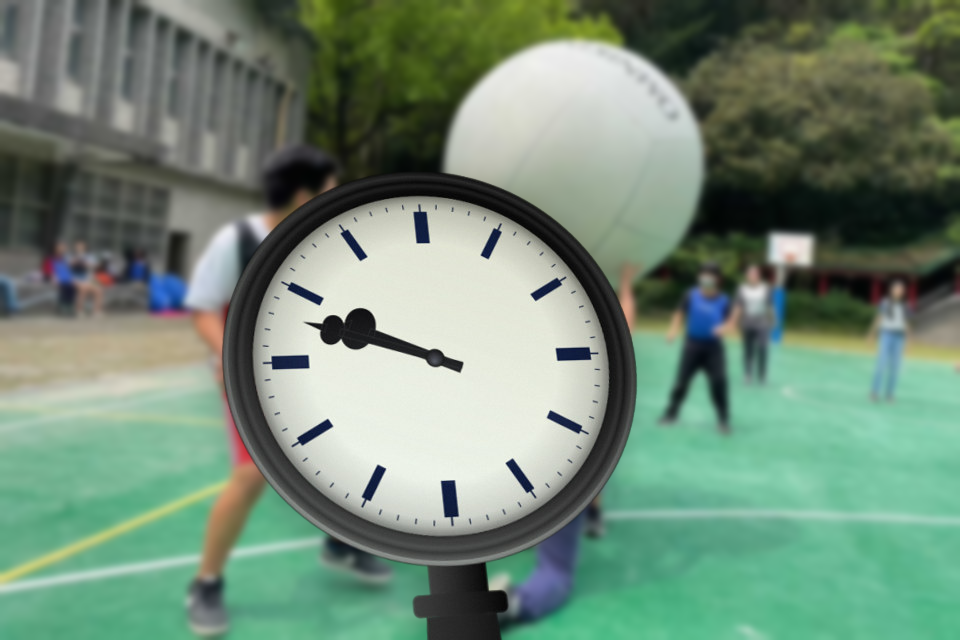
9:48
